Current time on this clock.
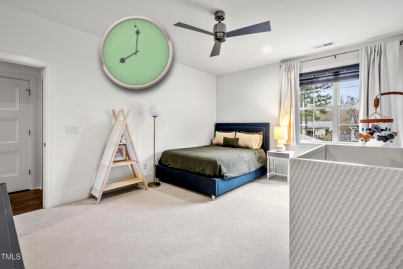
8:01
